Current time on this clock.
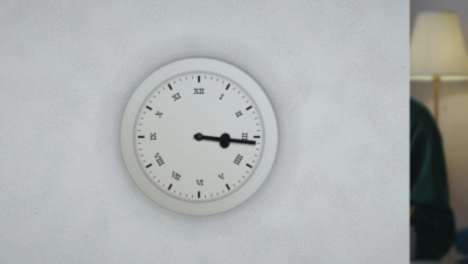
3:16
